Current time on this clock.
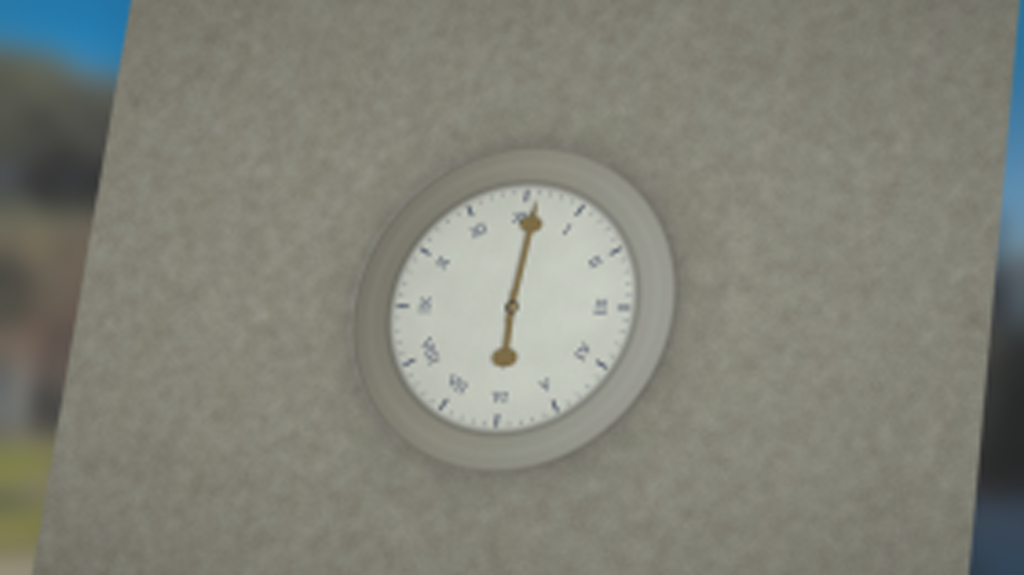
6:01
